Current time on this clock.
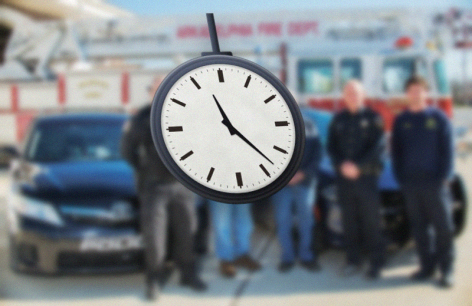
11:23
